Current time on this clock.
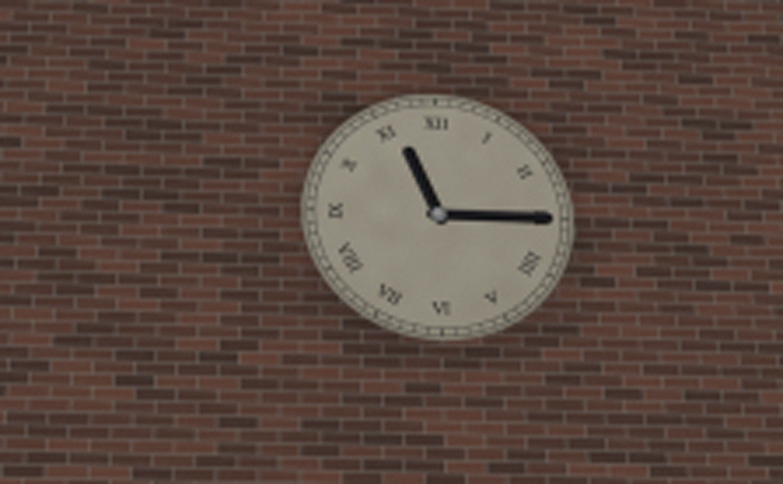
11:15
